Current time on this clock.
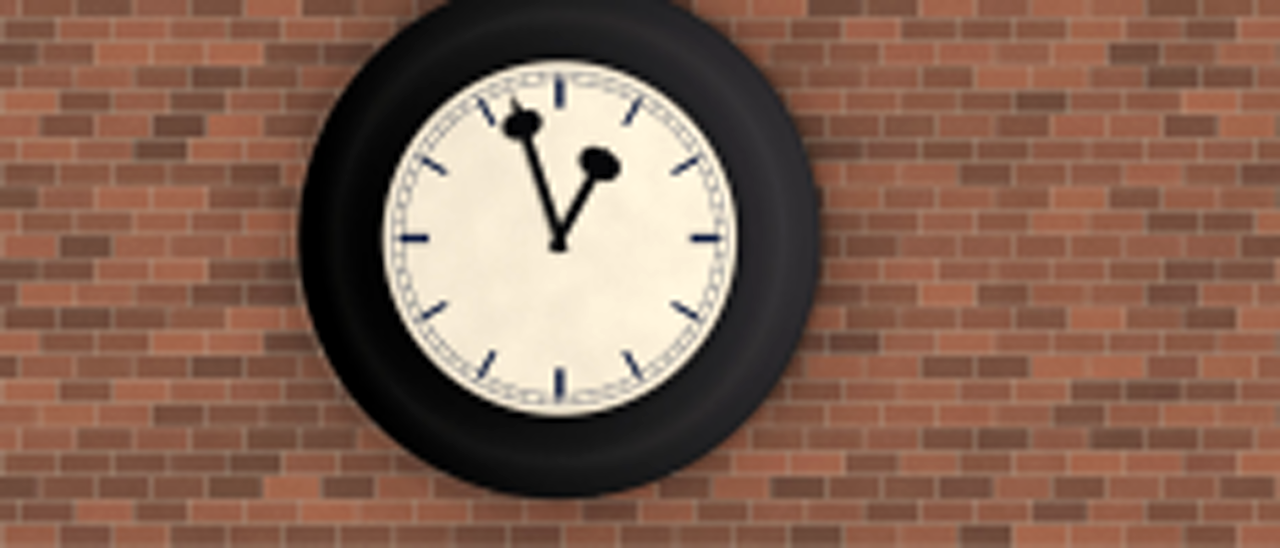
12:57
